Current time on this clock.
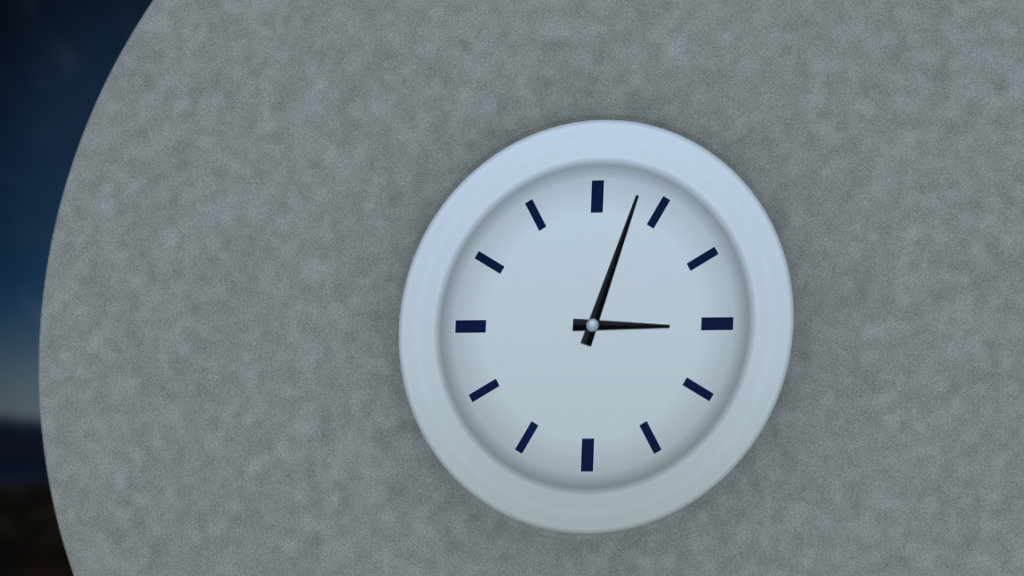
3:03
